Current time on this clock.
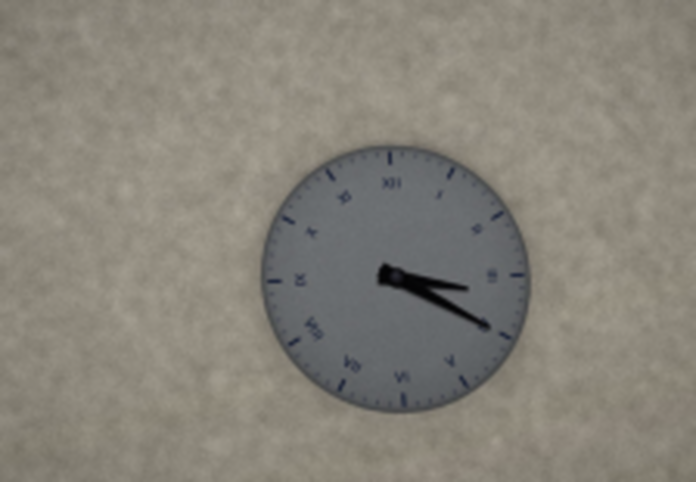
3:20
